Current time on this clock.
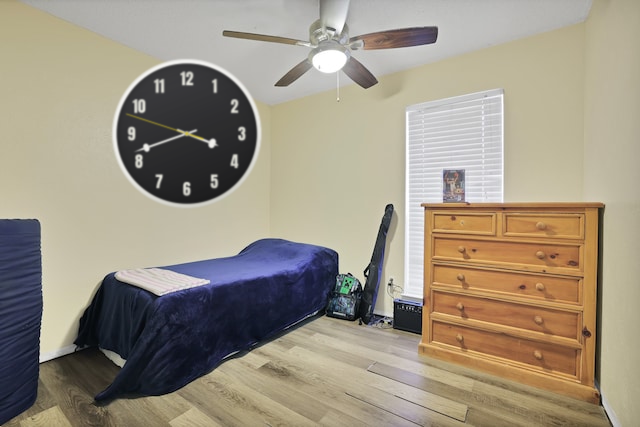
3:41:48
